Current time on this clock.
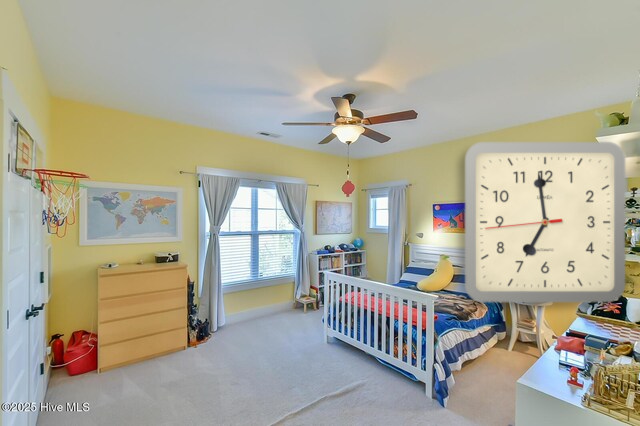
6:58:44
